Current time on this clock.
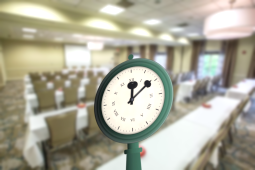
12:09
